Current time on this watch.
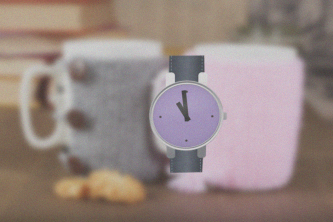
10:59
